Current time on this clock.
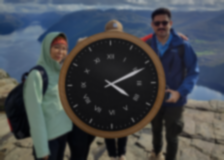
4:11
